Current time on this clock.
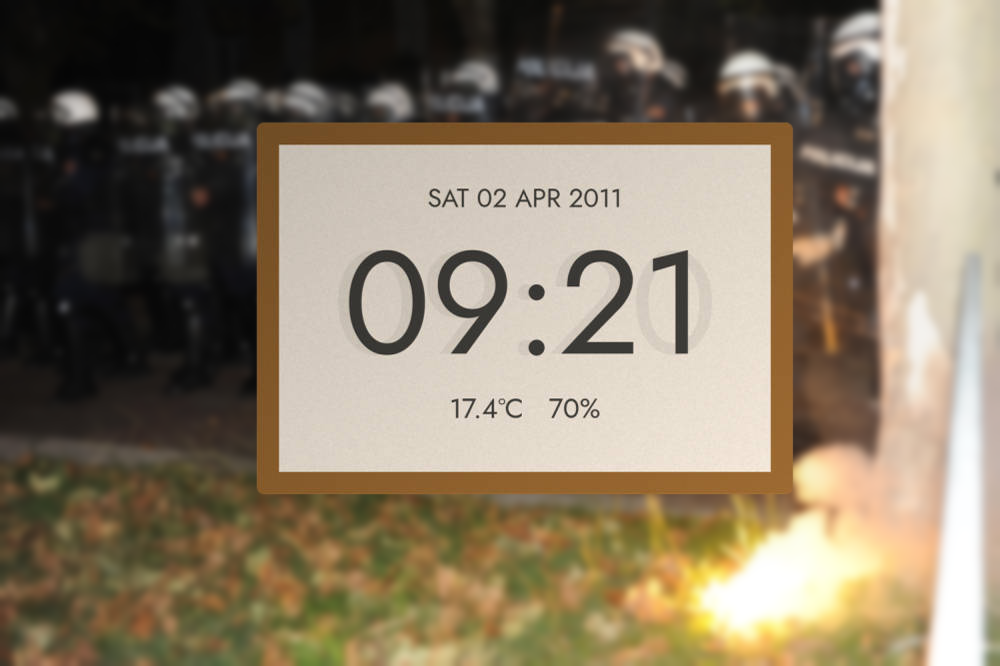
9:21
